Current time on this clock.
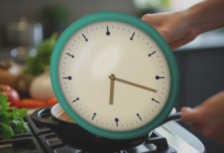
6:18
